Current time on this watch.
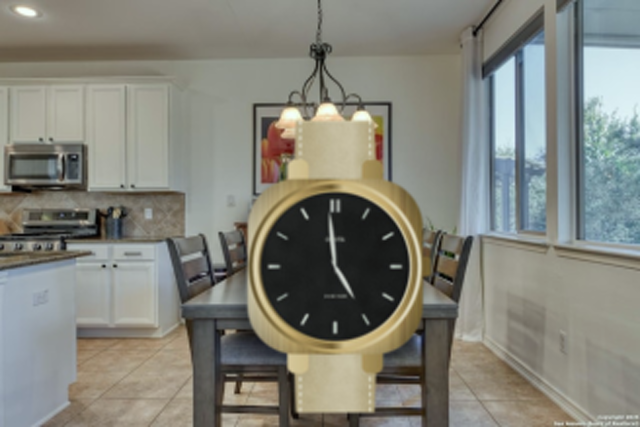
4:59
